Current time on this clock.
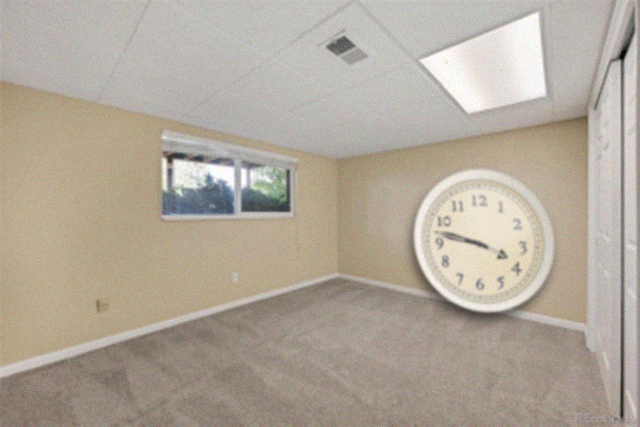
3:47
